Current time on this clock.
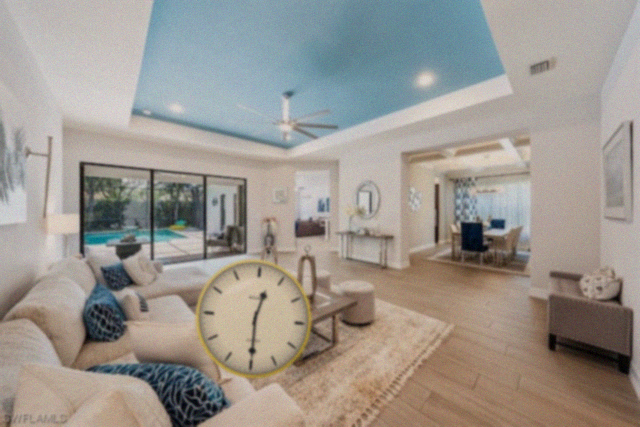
12:30
